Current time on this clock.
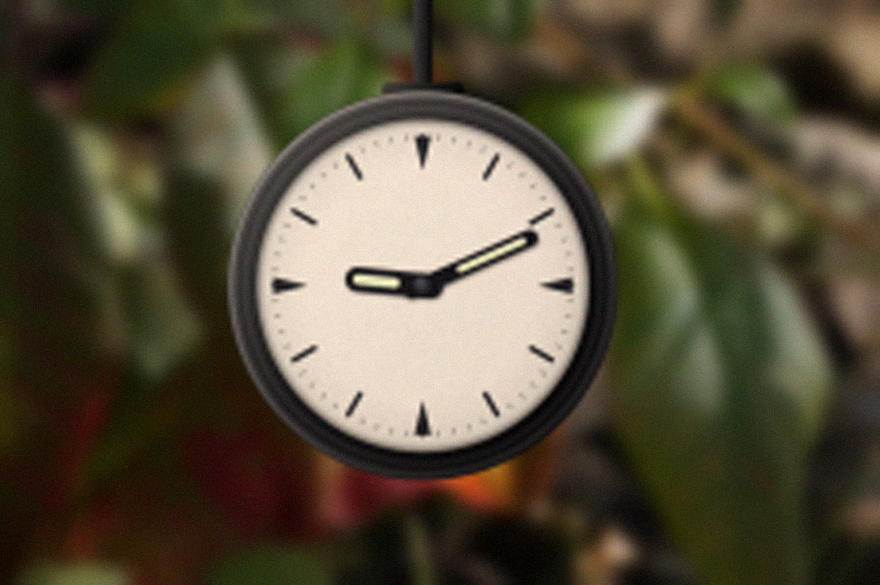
9:11
